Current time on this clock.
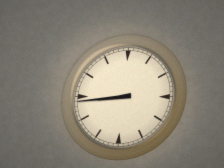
8:44
